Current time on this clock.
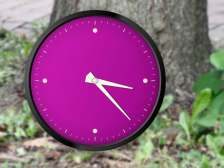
3:23
